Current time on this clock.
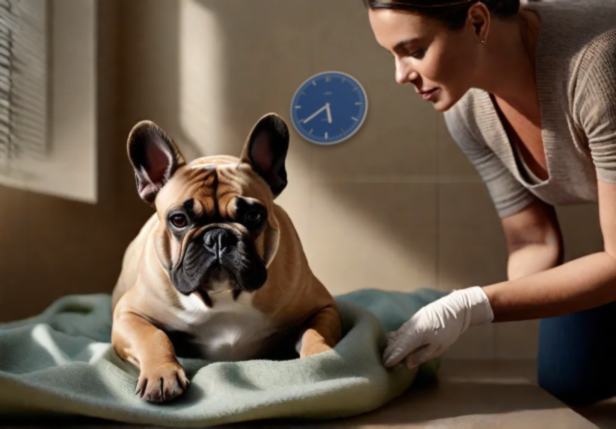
5:39
